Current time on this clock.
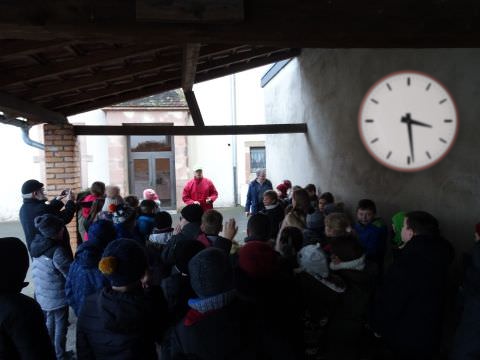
3:29
